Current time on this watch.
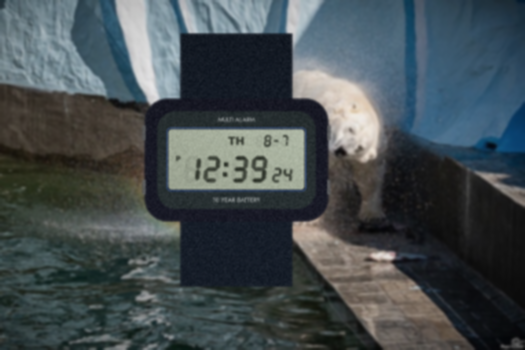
12:39:24
